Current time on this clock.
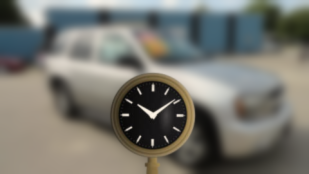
10:09
